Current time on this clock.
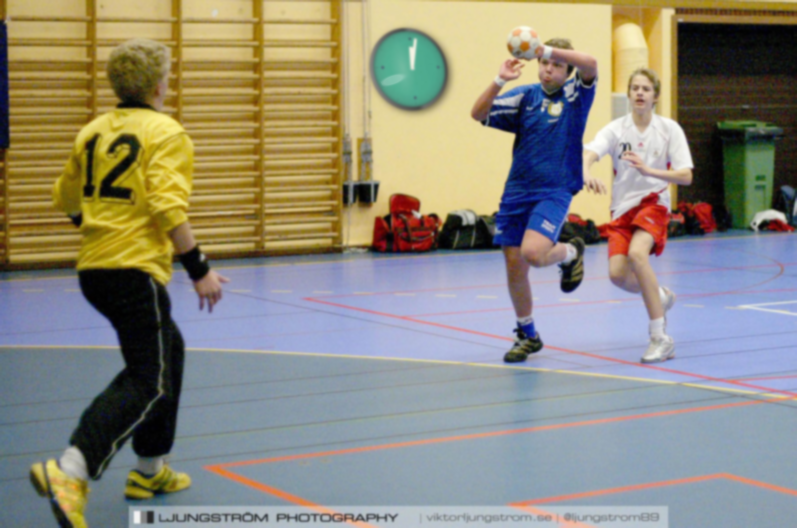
12:02
